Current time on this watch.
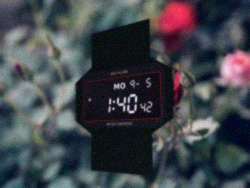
1:40
